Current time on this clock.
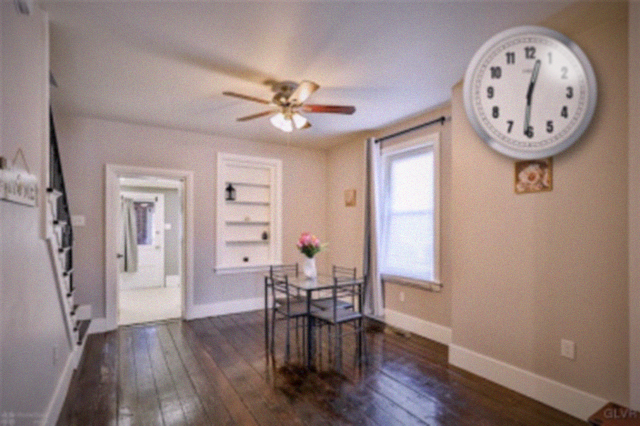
12:31
